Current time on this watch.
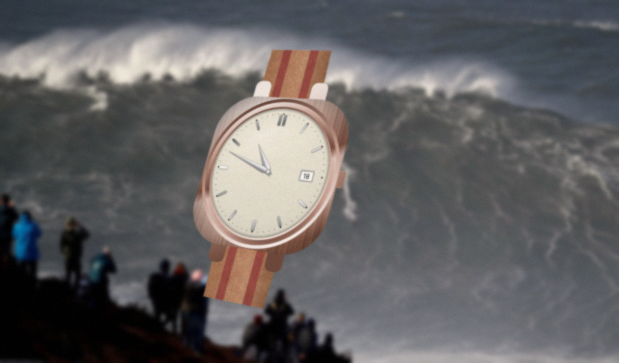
10:48
